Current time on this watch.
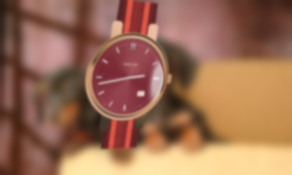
2:43
